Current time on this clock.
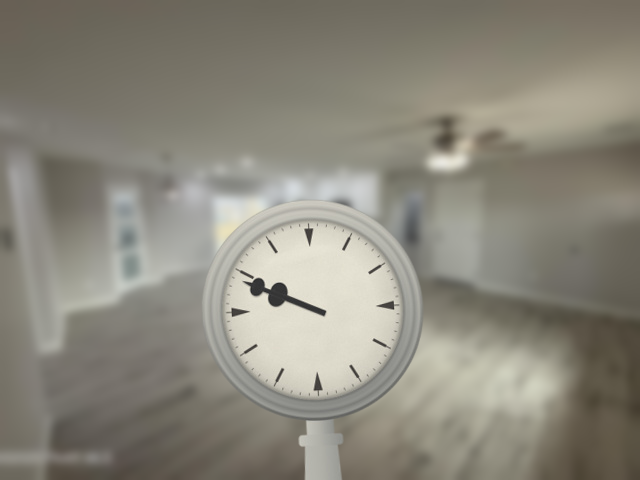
9:49
